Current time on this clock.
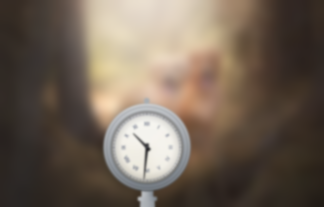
10:31
